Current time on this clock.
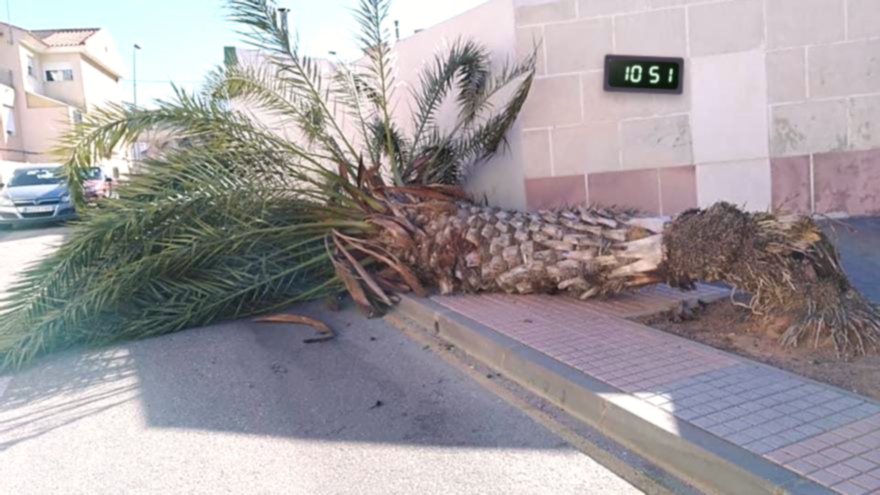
10:51
